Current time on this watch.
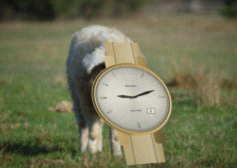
9:12
